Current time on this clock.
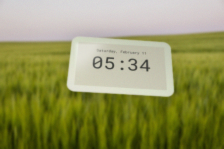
5:34
